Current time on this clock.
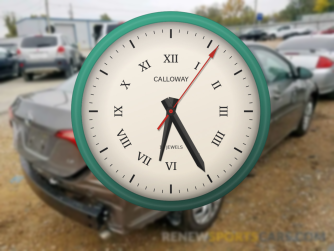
6:25:06
